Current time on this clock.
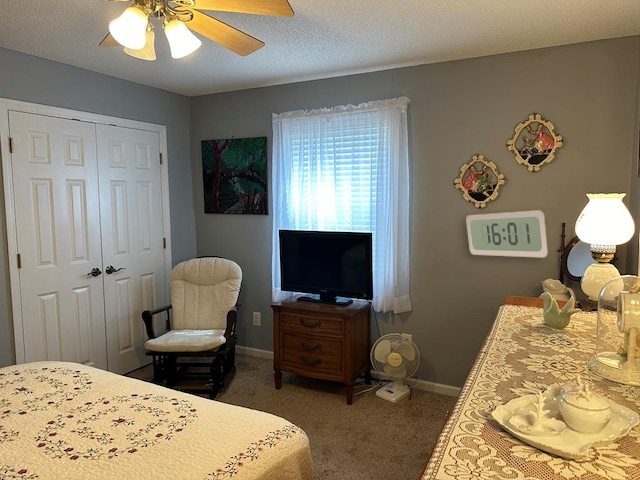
16:01
